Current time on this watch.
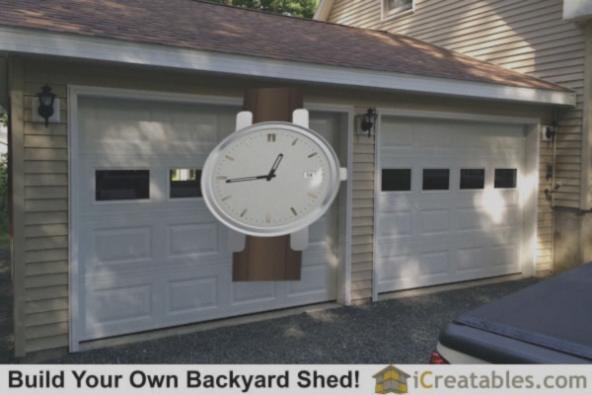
12:44
